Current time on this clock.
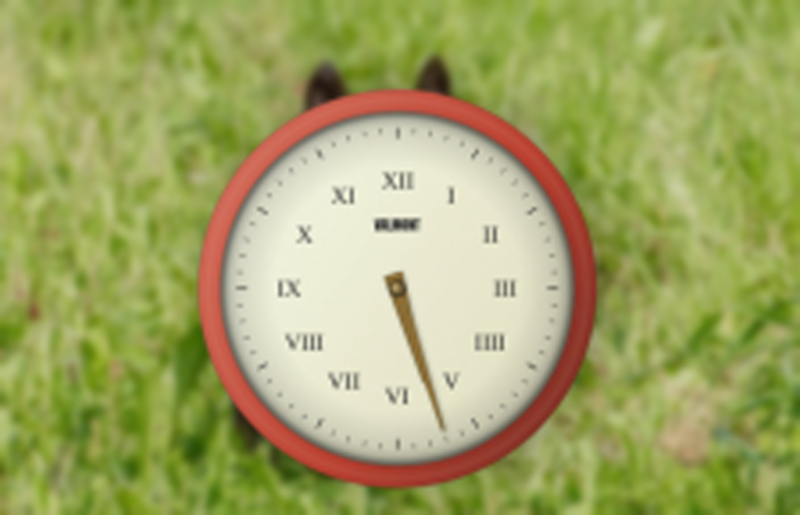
5:27
